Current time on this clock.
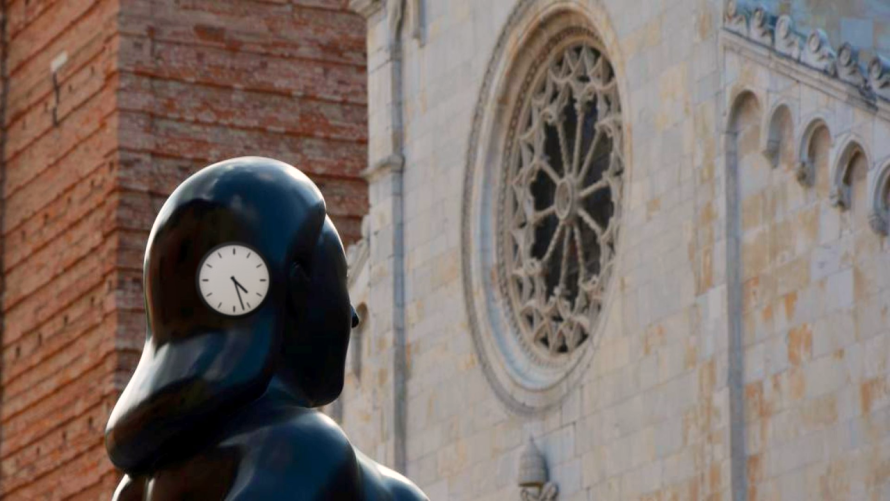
4:27
